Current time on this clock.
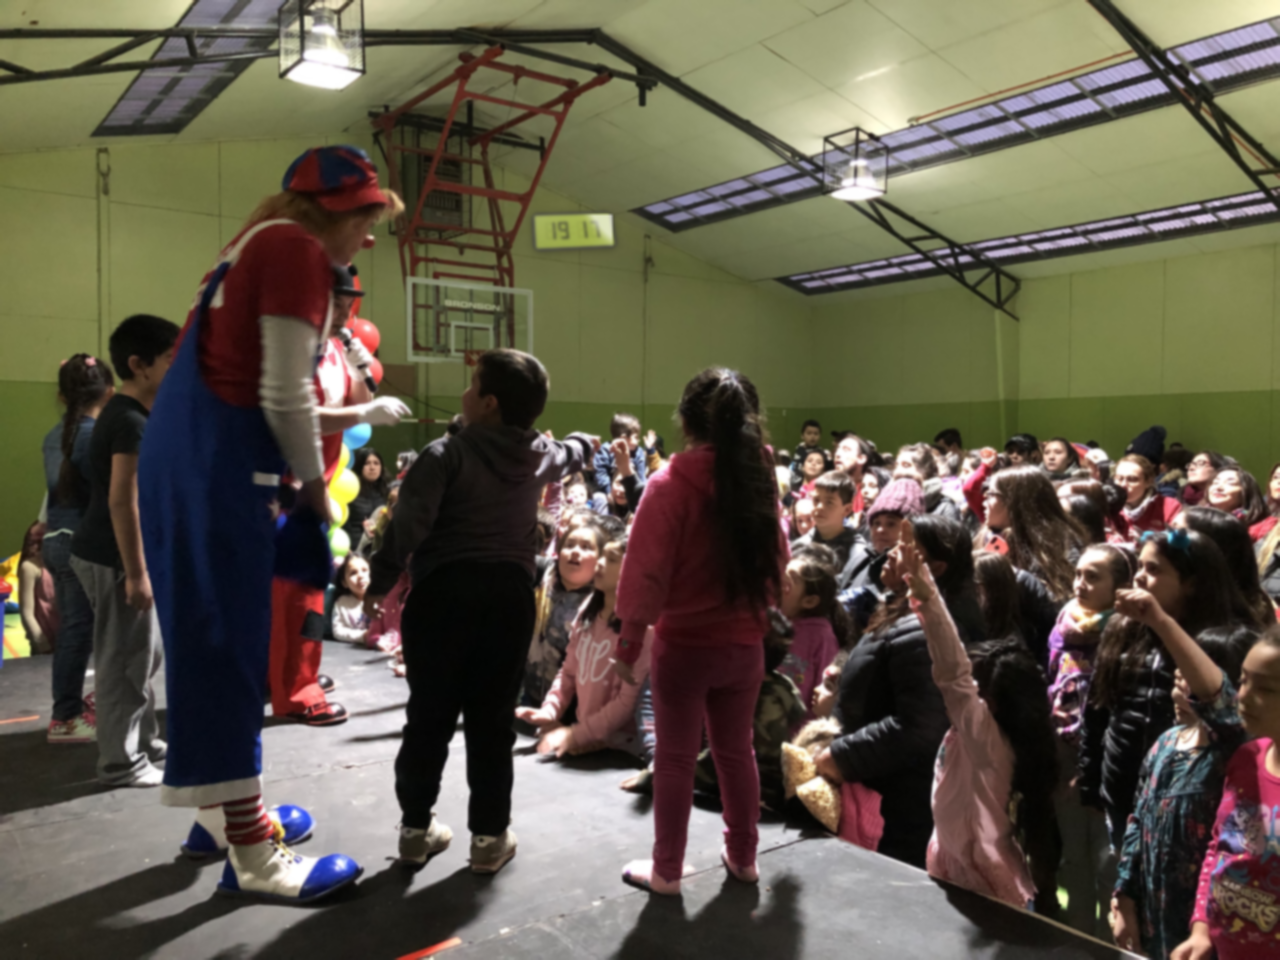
19:17
